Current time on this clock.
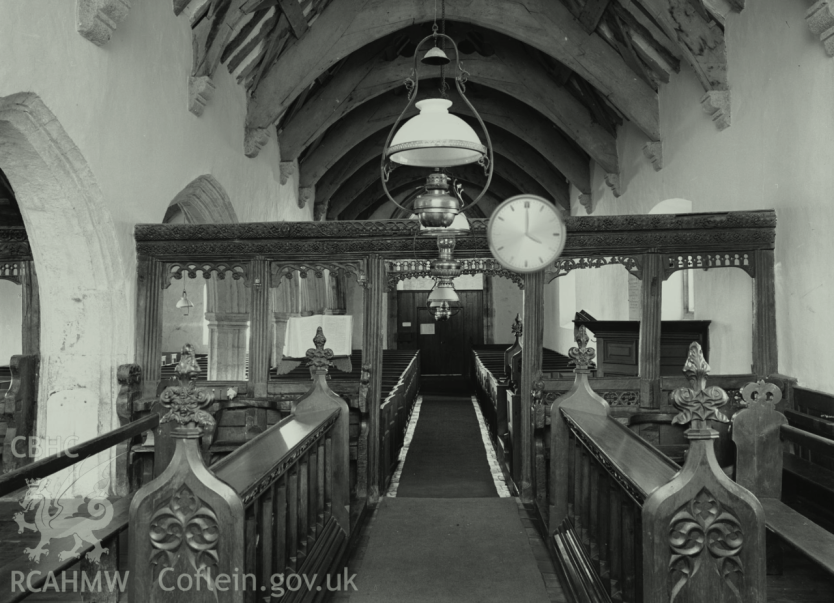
4:00
